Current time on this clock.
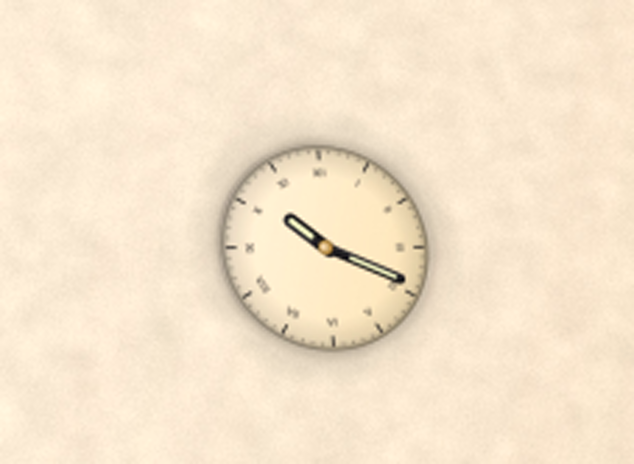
10:19
